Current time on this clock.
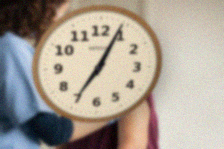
7:04
